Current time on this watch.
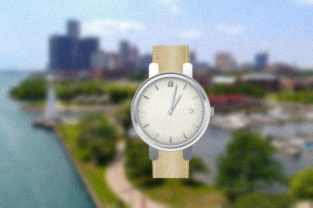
1:02
